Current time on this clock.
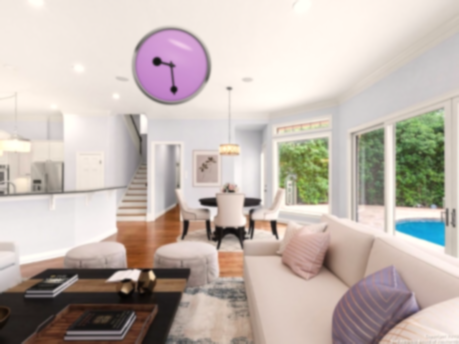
9:29
